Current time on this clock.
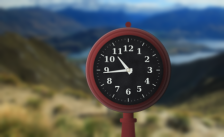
10:44
